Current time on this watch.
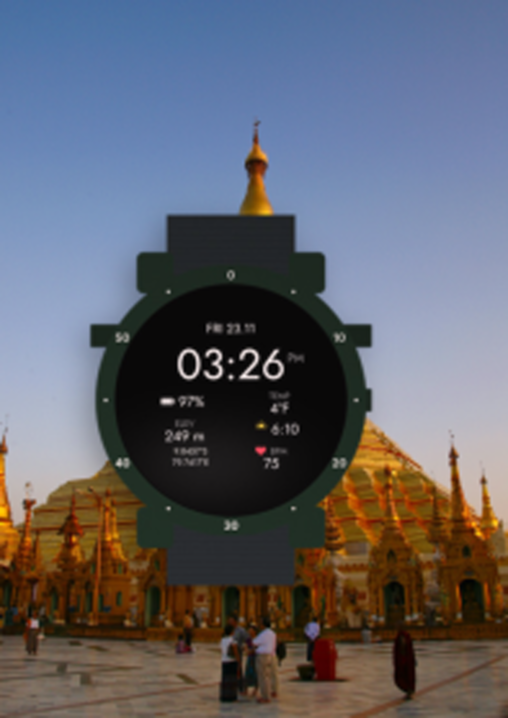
3:26
